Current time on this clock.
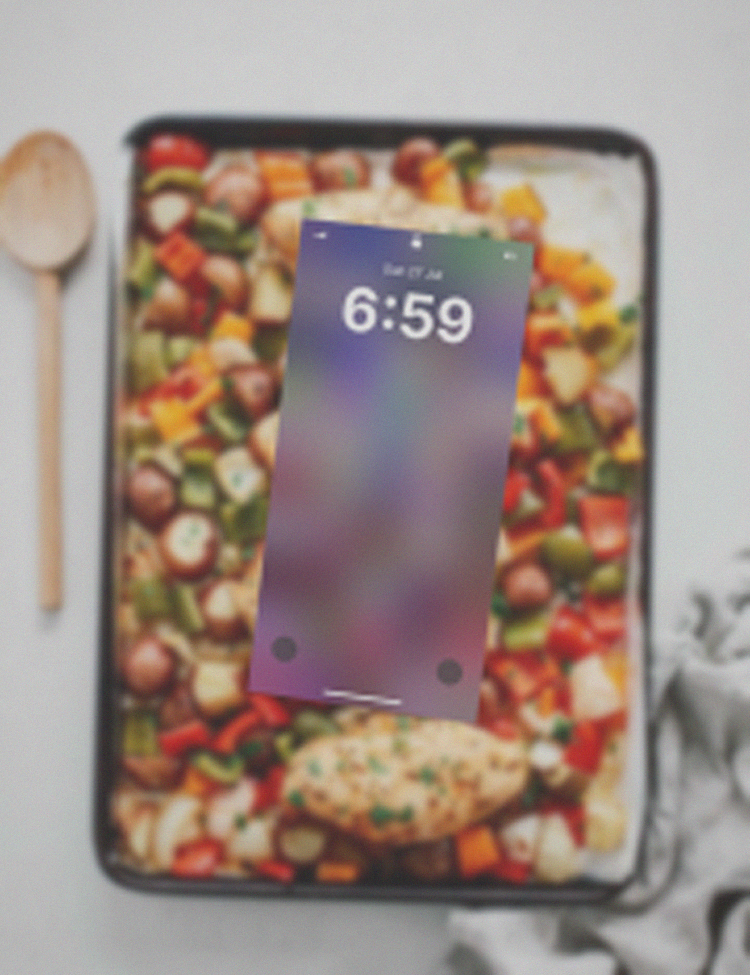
6:59
